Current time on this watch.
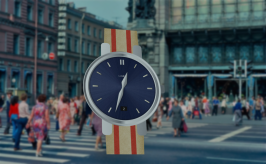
12:33
